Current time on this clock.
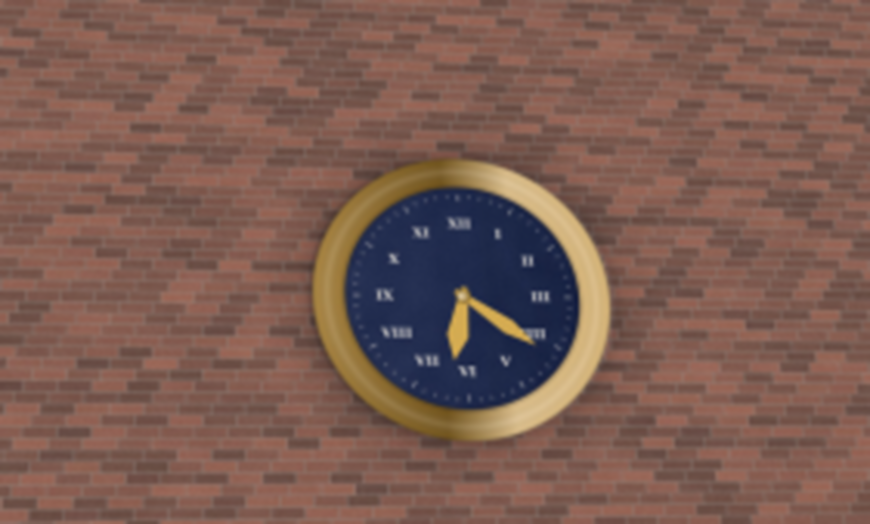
6:21
